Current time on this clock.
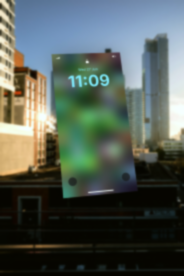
11:09
